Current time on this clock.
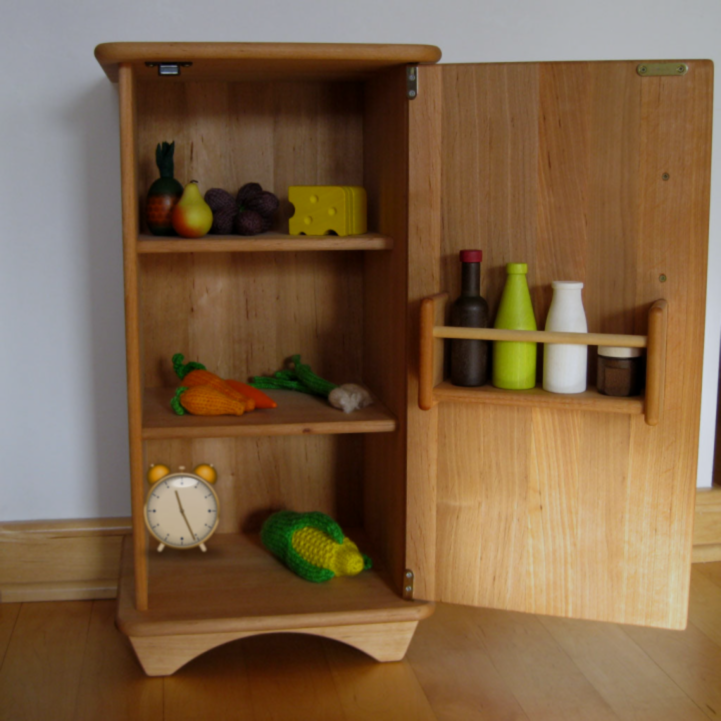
11:26
